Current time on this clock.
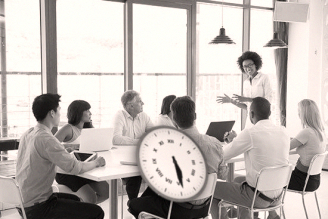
5:29
